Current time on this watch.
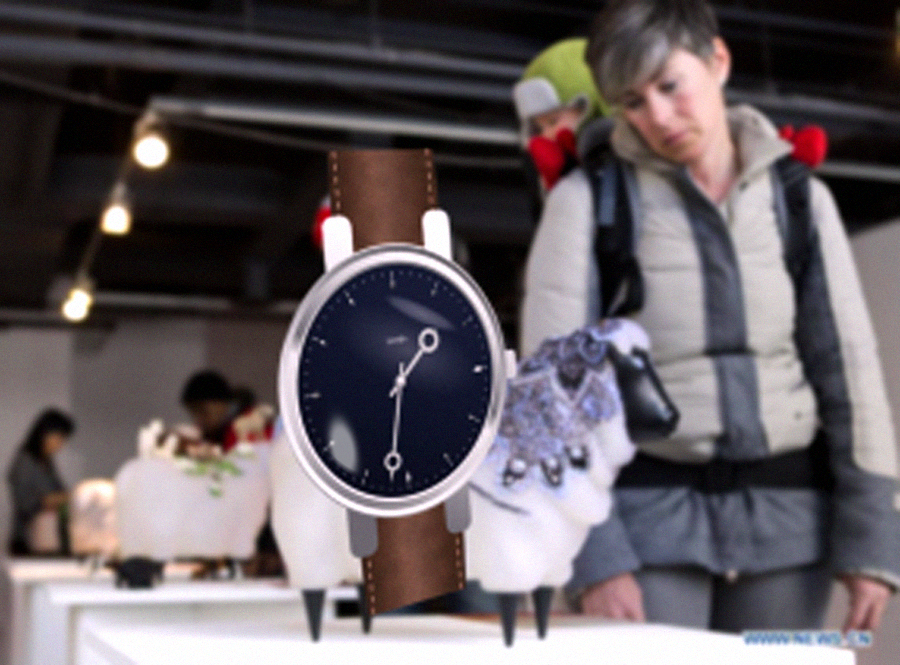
1:32
